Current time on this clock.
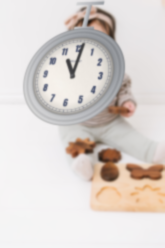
11:01
